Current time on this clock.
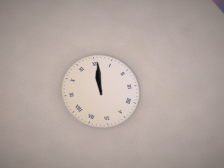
12:01
